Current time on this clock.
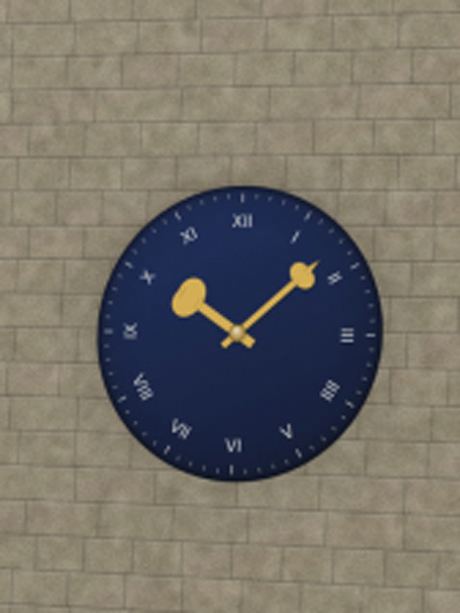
10:08
